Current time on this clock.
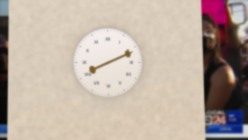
8:11
